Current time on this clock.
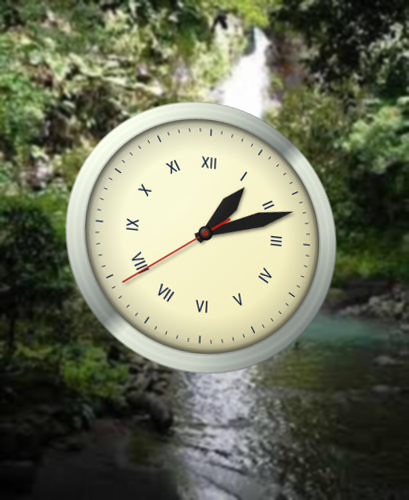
1:11:39
